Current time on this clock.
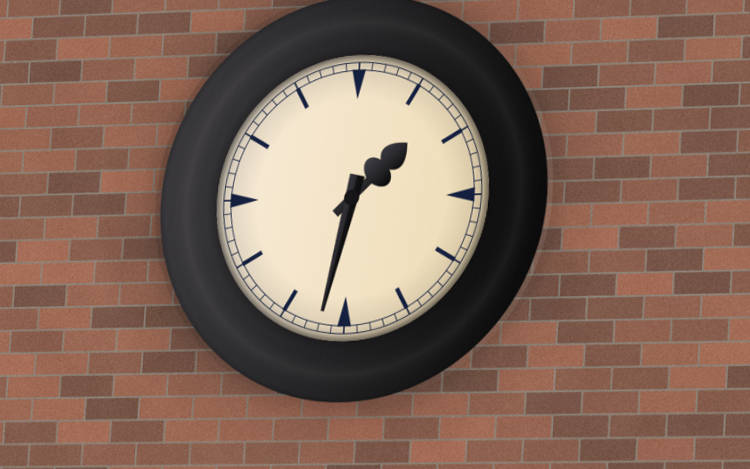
1:32
